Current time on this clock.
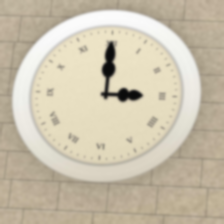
3:00
